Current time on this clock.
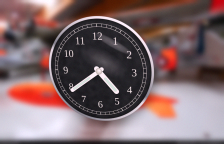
4:39
